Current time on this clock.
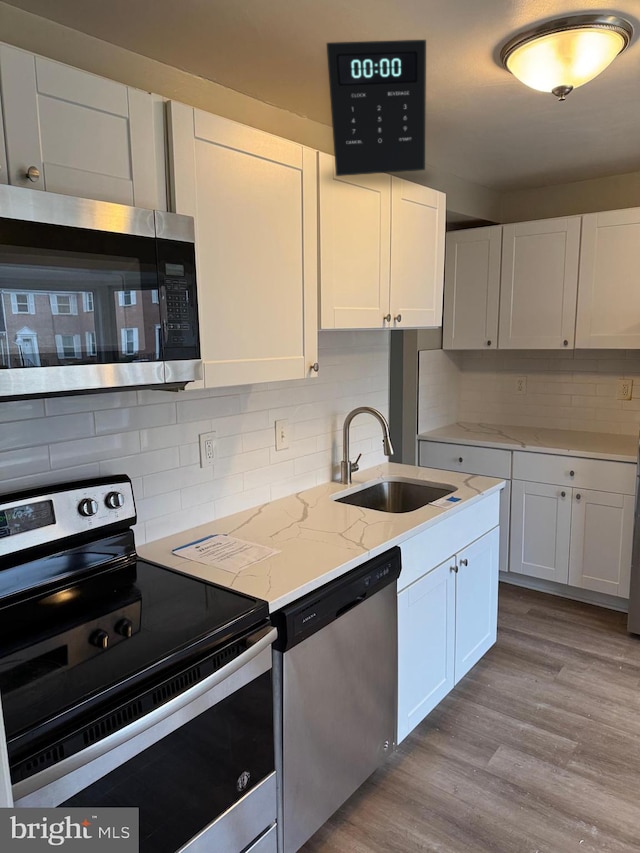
0:00
